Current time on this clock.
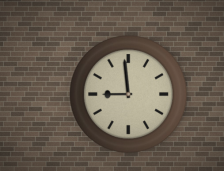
8:59
